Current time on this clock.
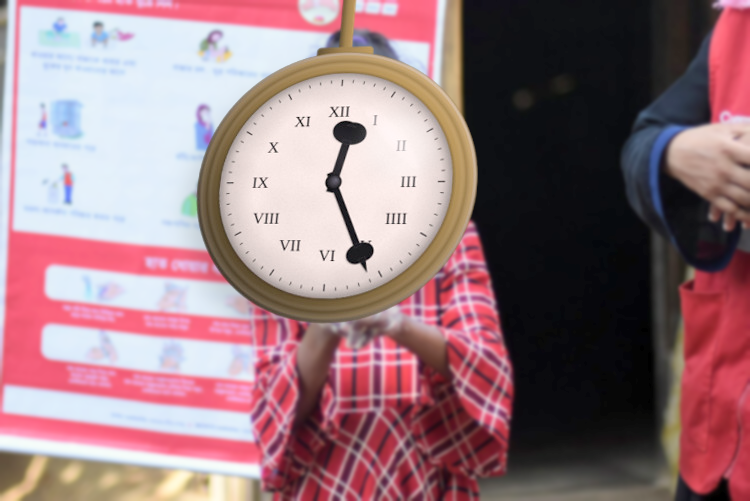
12:26
